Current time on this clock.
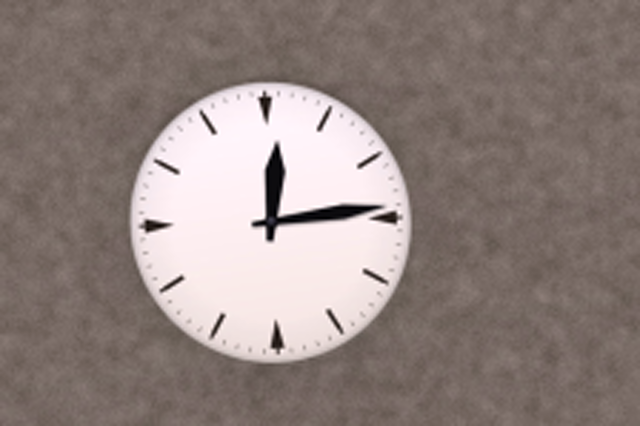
12:14
